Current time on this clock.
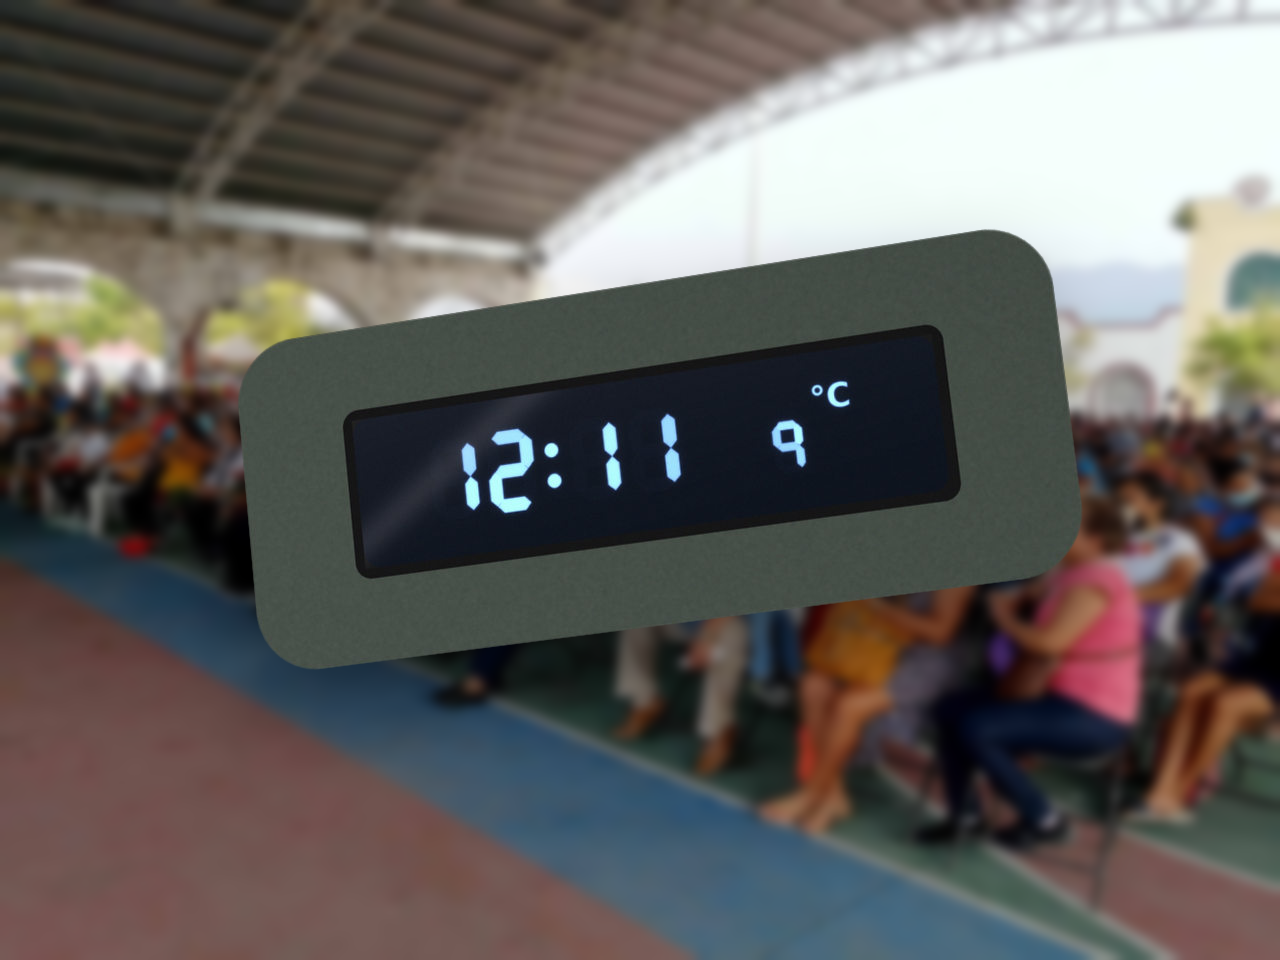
12:11
